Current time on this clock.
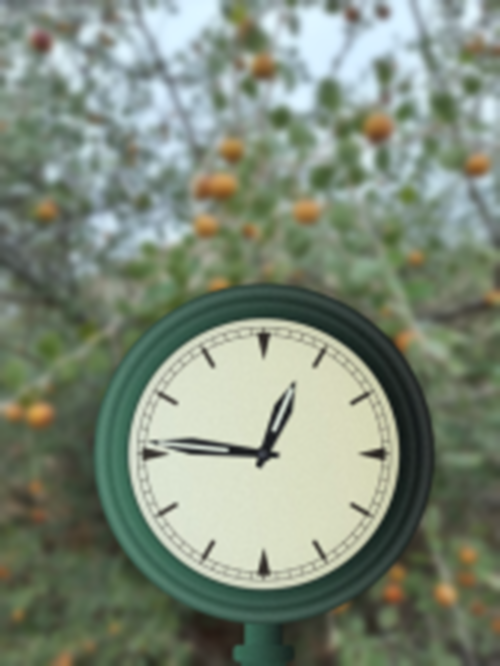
12:46
